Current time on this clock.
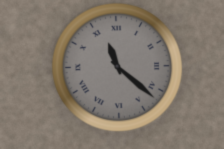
11:22
